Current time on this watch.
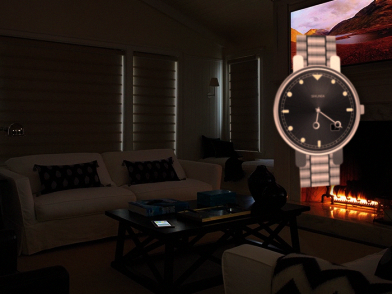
6:21
